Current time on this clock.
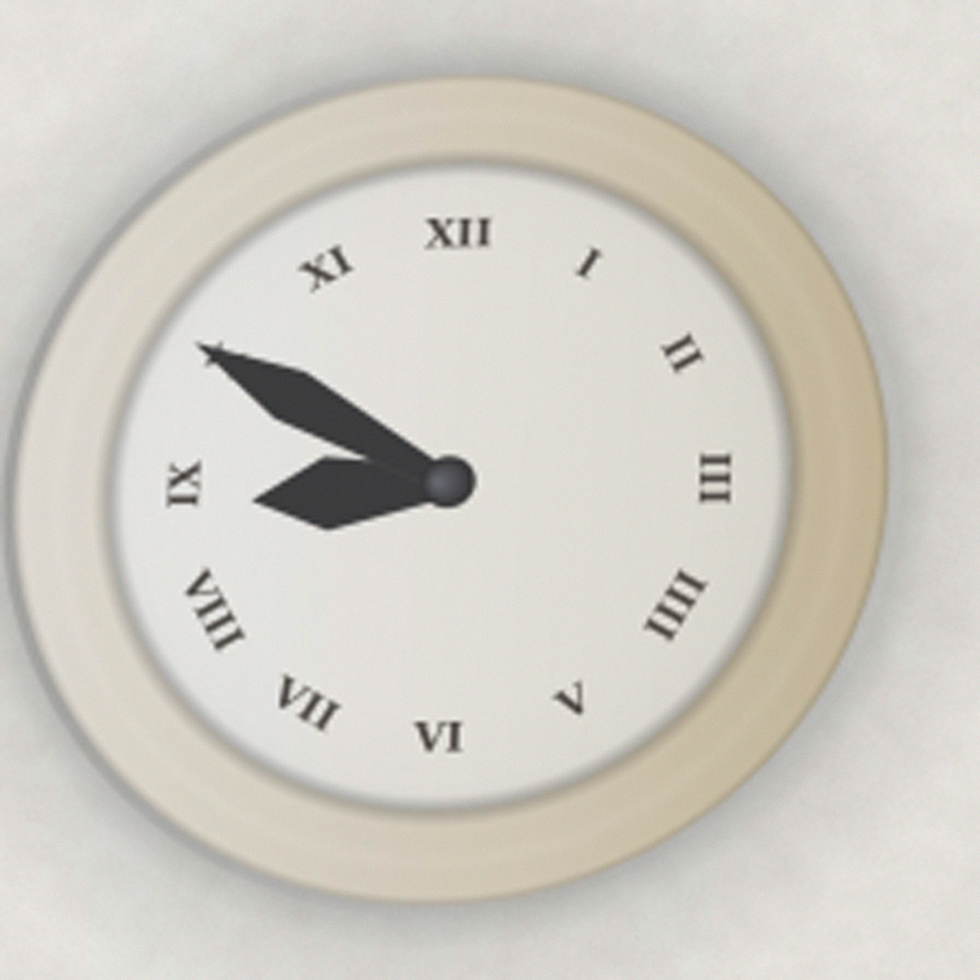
8:50
